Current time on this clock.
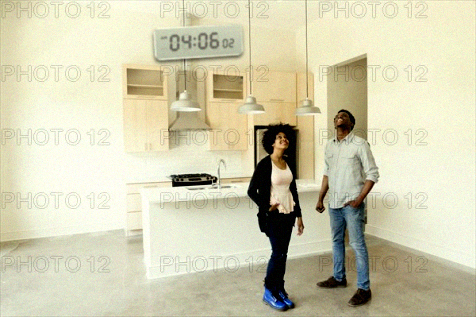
4:06:02
